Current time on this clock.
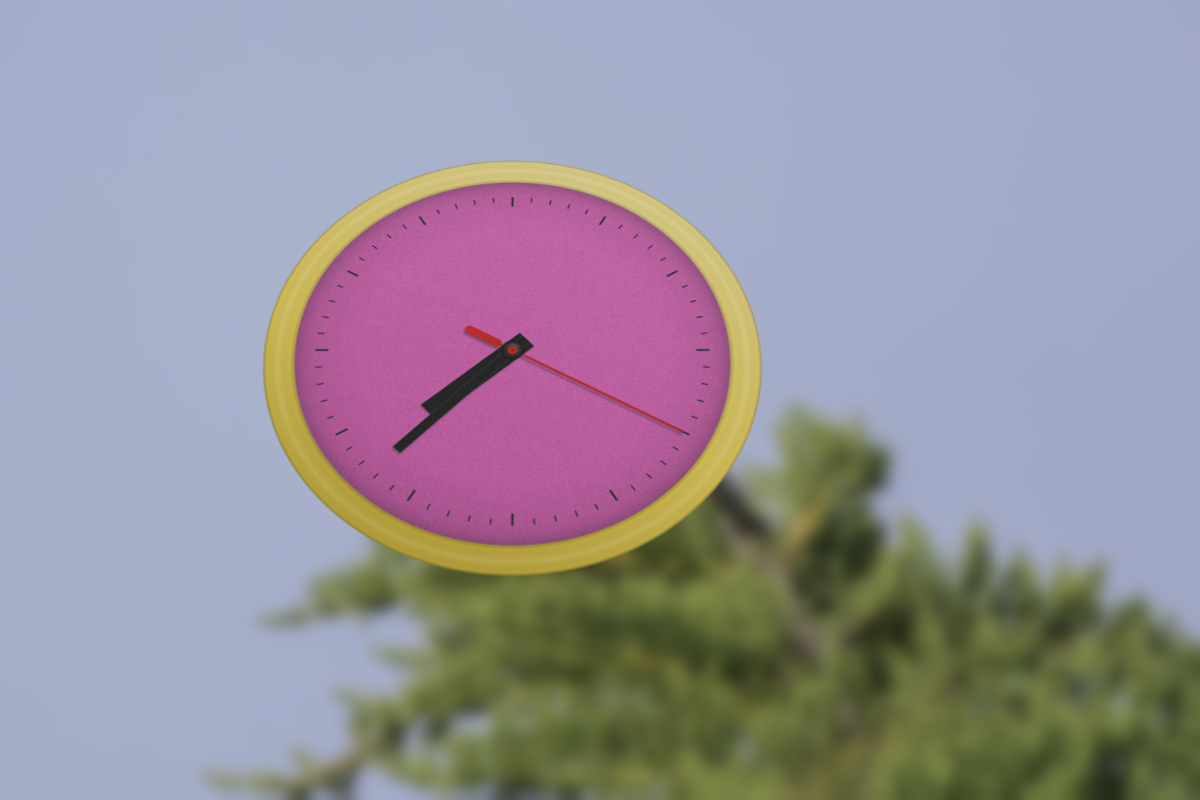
7:37:20
